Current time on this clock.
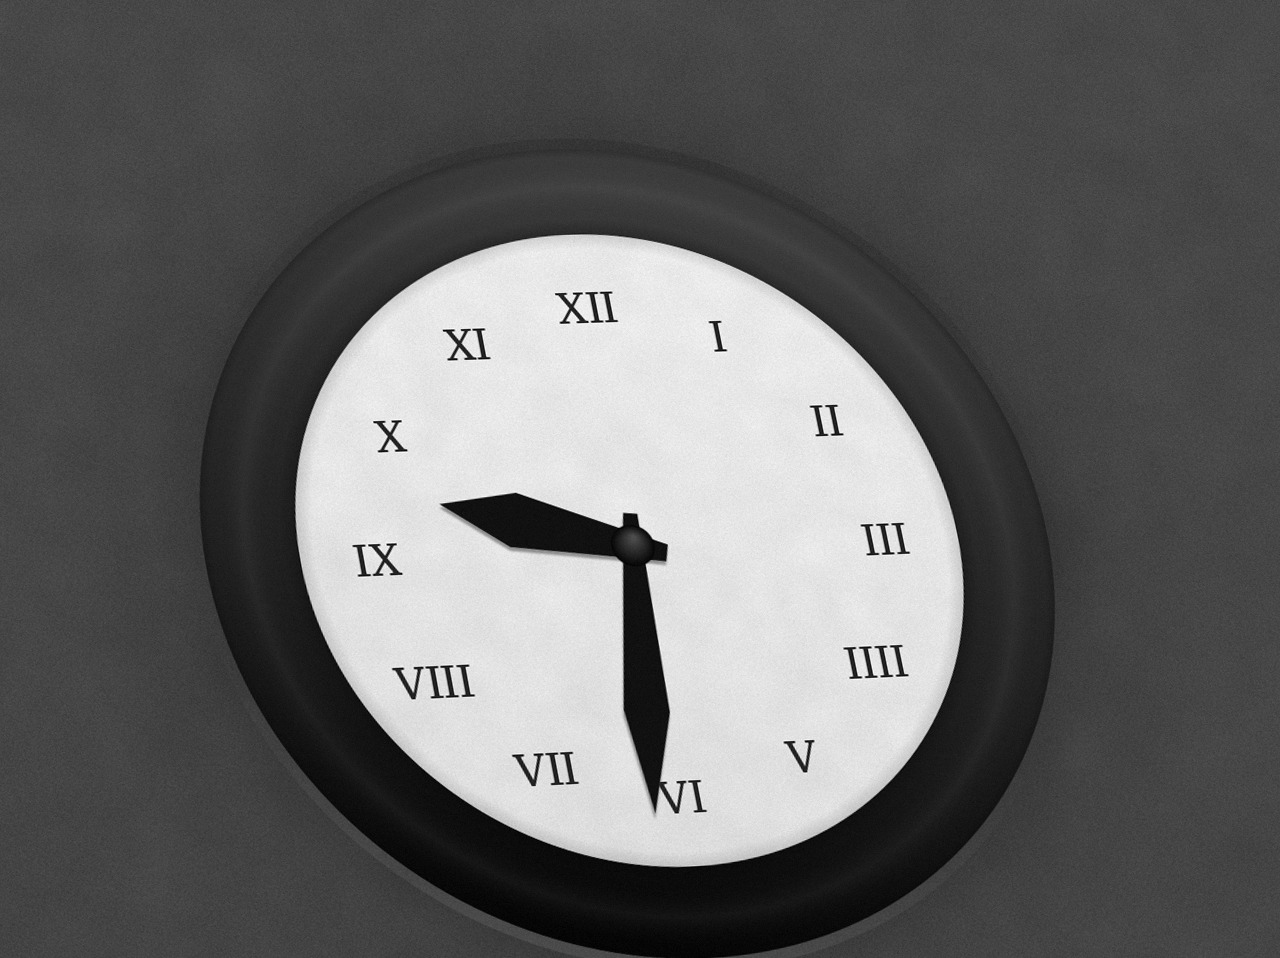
9:31
